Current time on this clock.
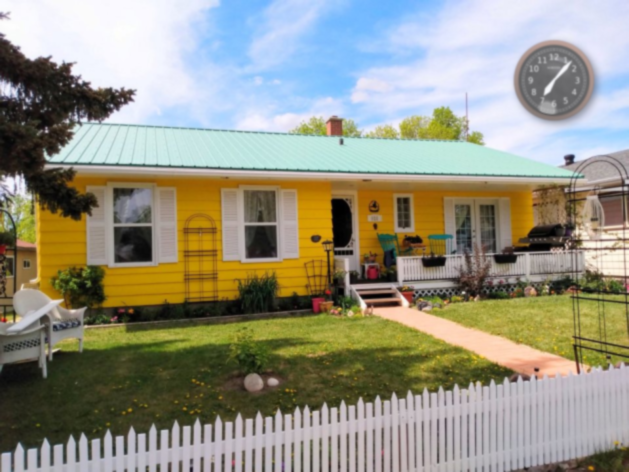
7:07
